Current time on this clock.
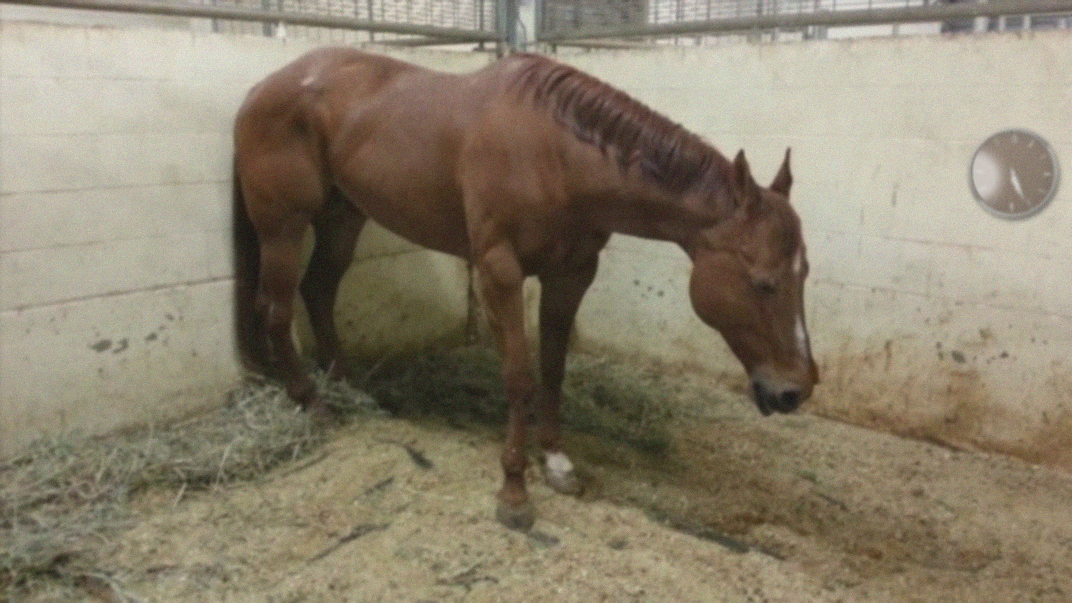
5:26
